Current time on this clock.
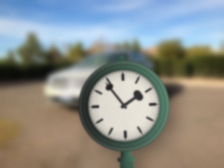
1:54
